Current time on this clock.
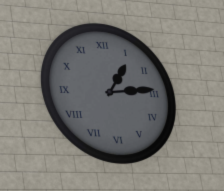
1:14
